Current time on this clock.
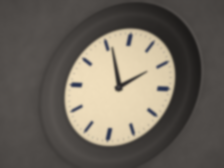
1:56
